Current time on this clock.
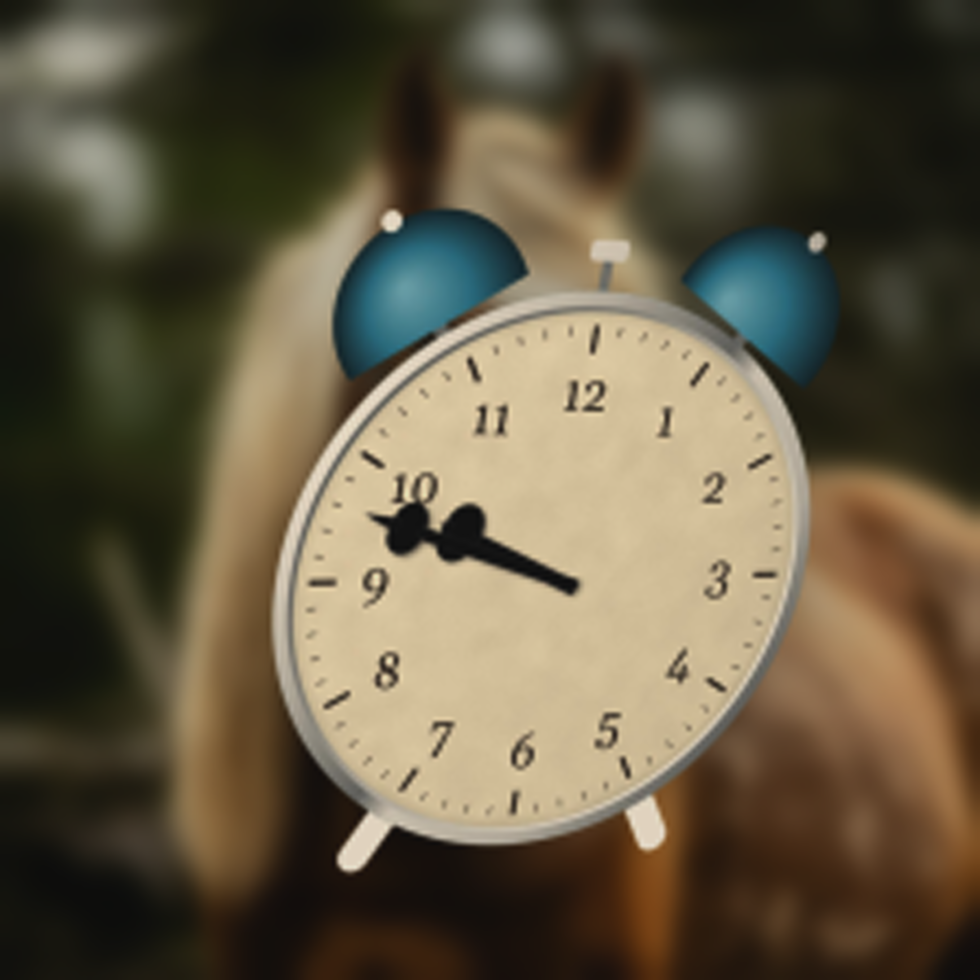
9:48
